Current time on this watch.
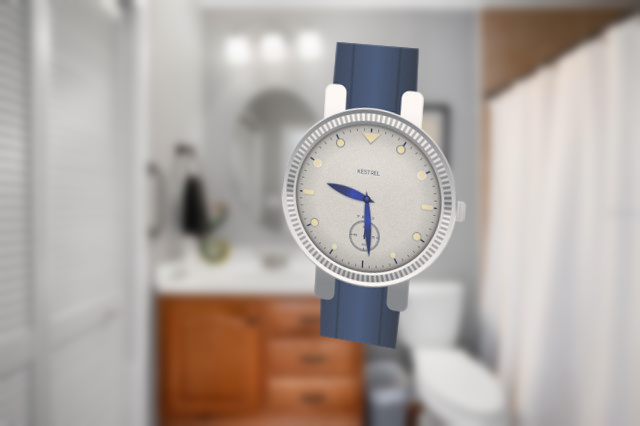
9:29
